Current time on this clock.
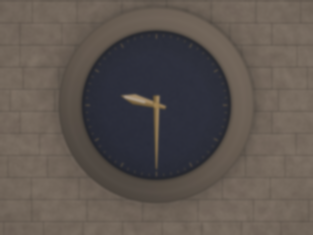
9:30
